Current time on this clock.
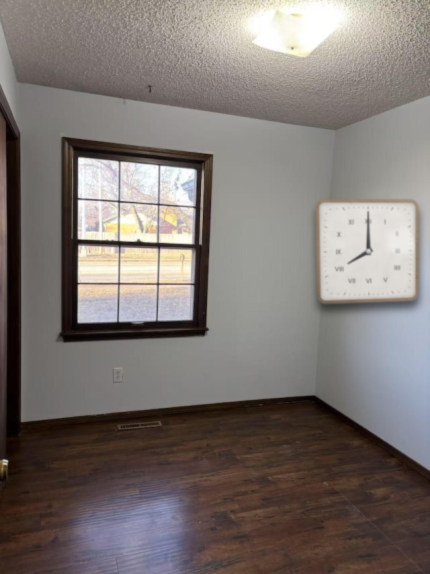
8:00
